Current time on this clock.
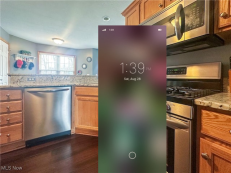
1:39
